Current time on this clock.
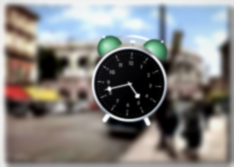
4:42
